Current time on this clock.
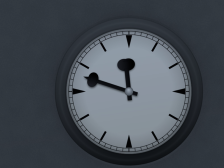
11:48
